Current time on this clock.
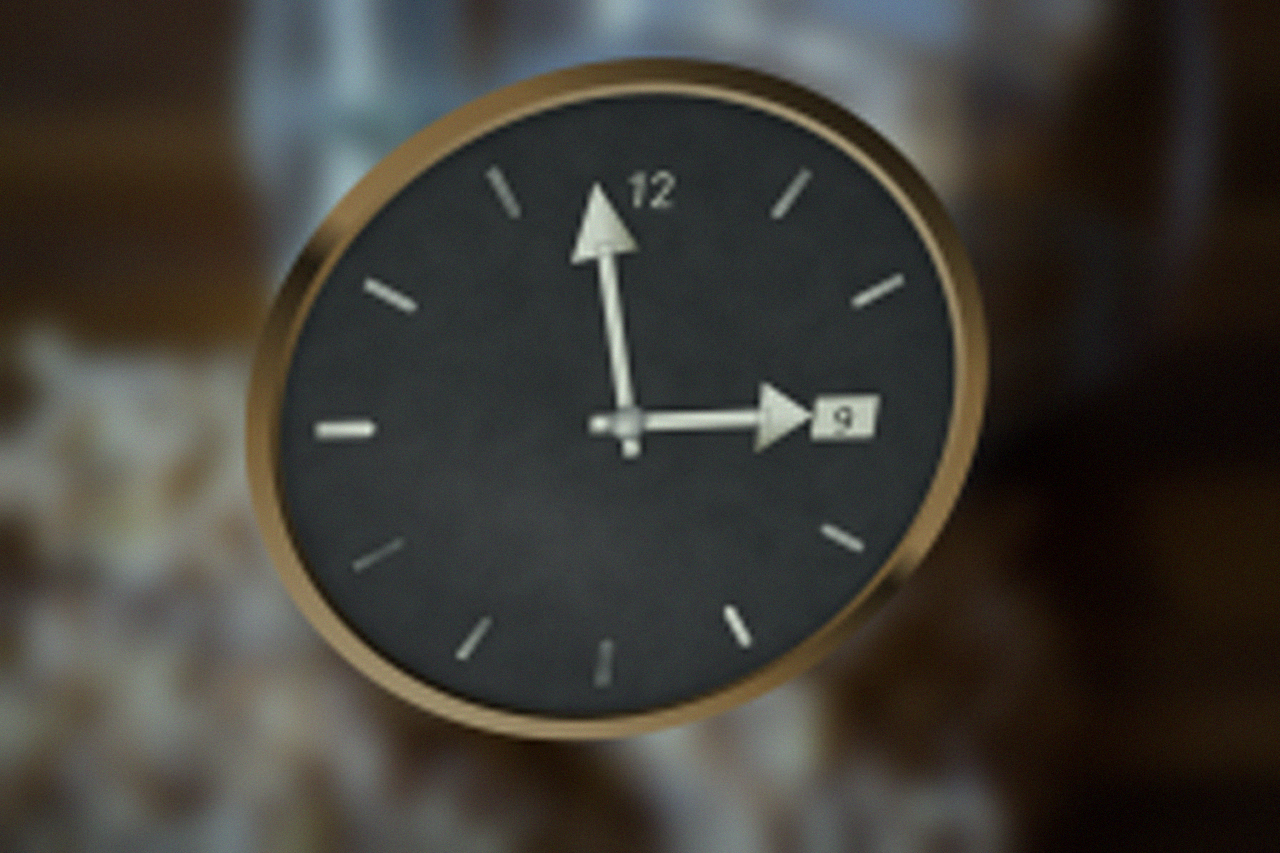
2:58
